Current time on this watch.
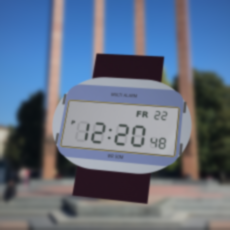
12:20:48
